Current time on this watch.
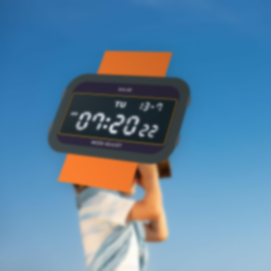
7:20:22
